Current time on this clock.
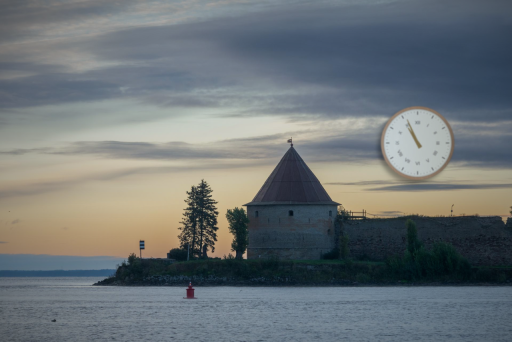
10:56
